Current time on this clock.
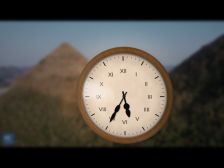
5:35
